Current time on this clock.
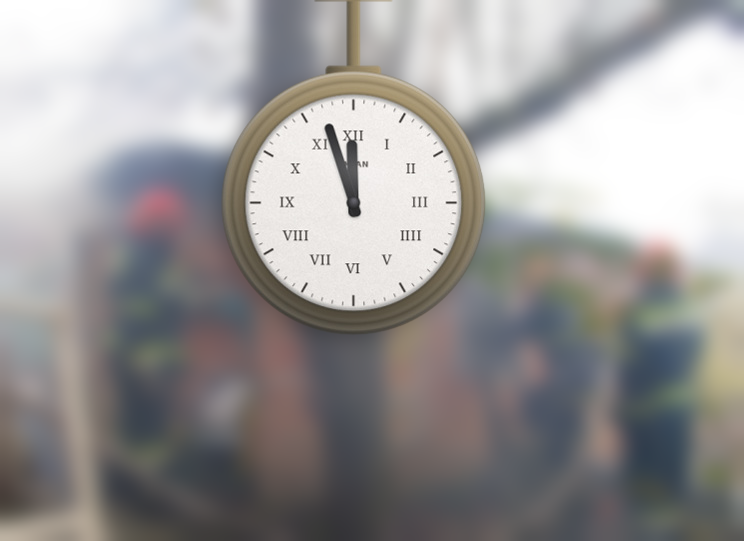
11:57
